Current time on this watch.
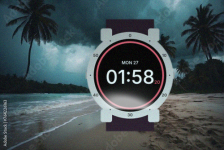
1:58
